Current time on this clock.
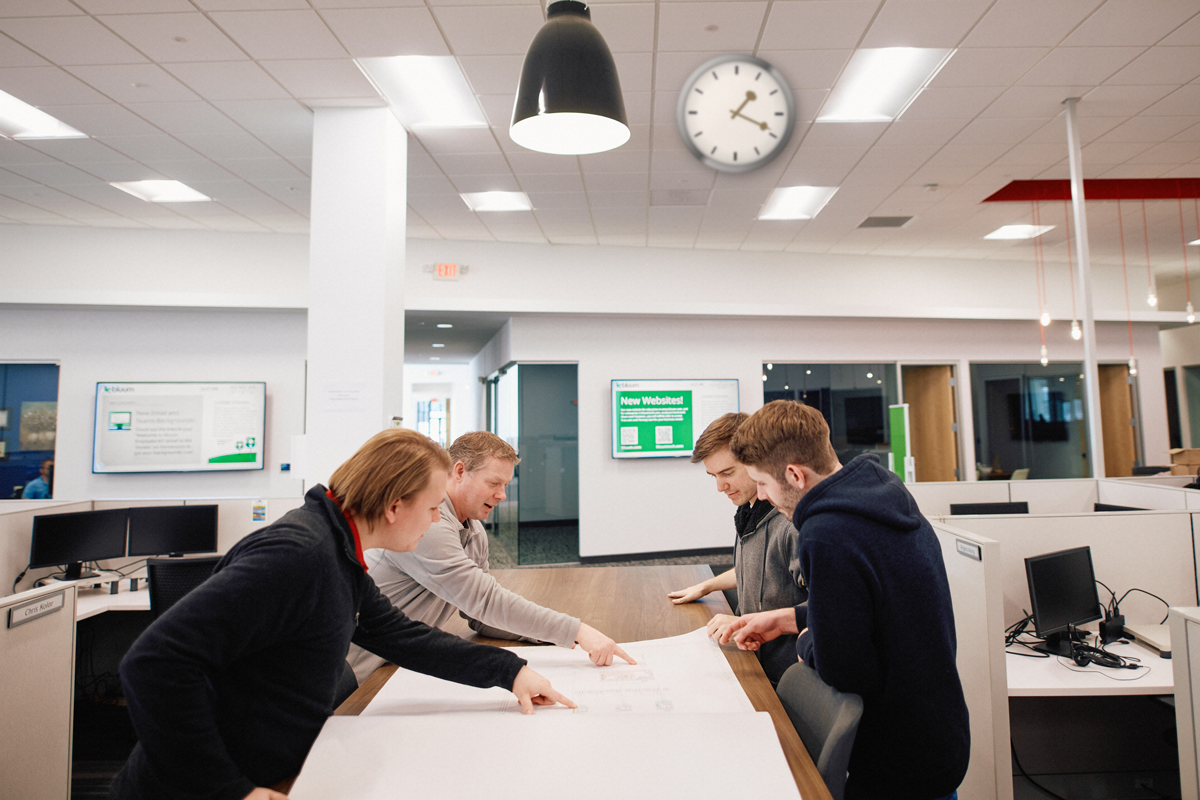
1:19
